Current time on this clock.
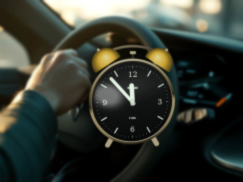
11:53
